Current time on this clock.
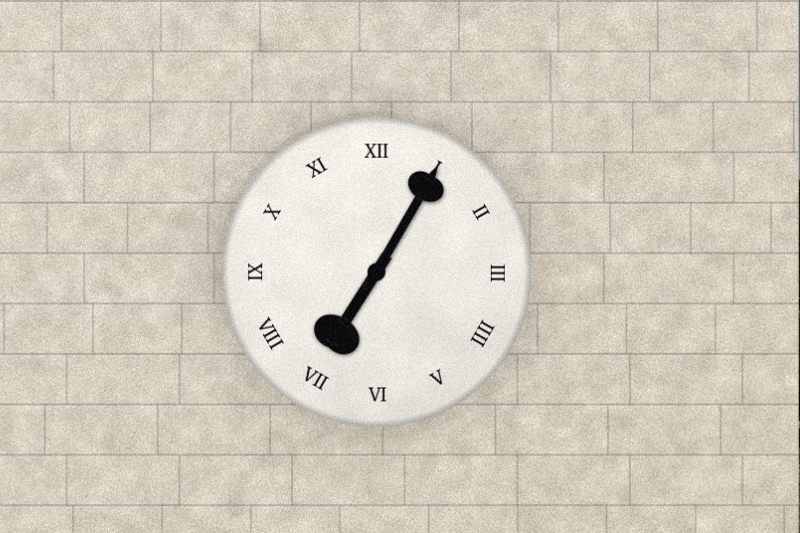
7:05
